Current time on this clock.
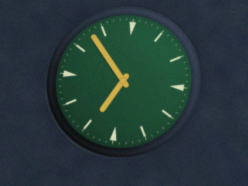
6:53
